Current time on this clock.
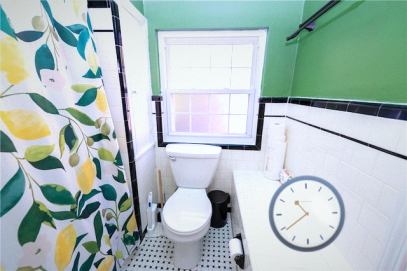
10:39
